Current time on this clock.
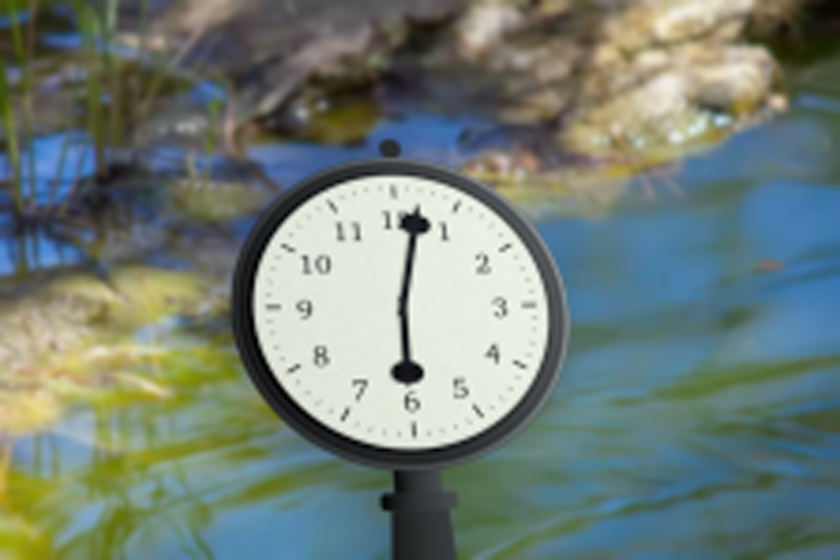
6:02
